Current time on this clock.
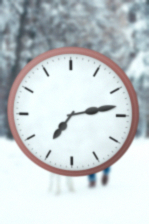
7:13
